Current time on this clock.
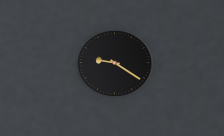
9:21
